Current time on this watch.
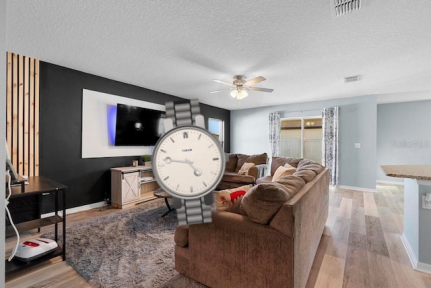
4:47
